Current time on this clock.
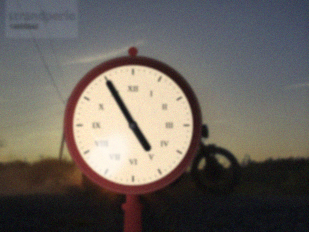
4:55
